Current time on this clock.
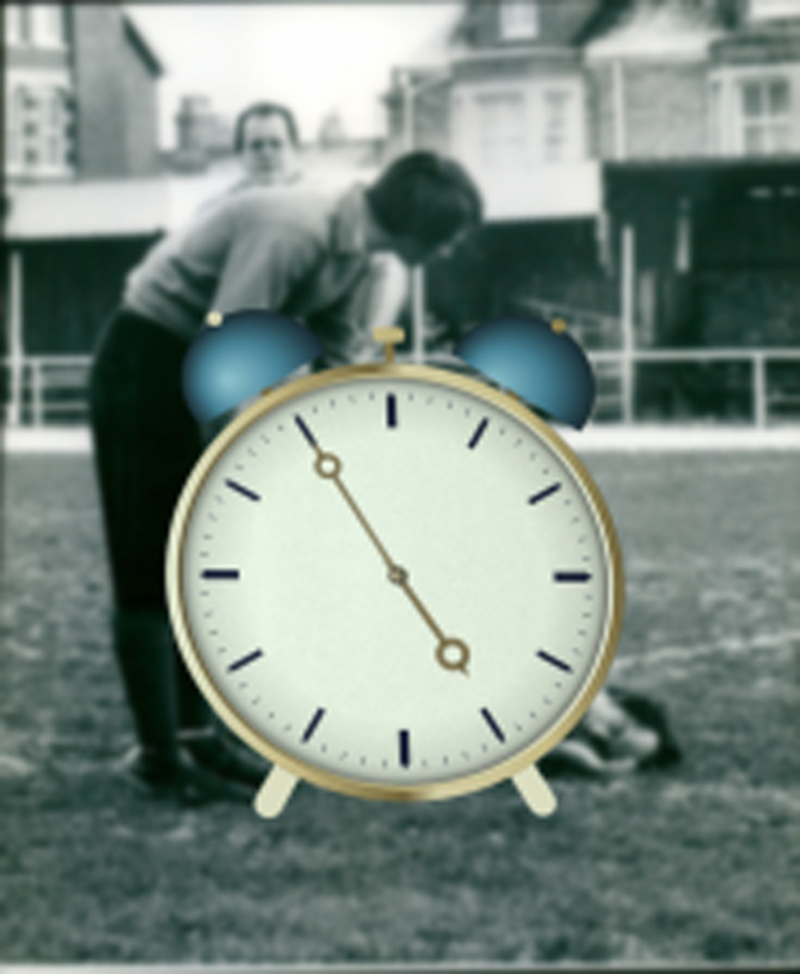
4:55
